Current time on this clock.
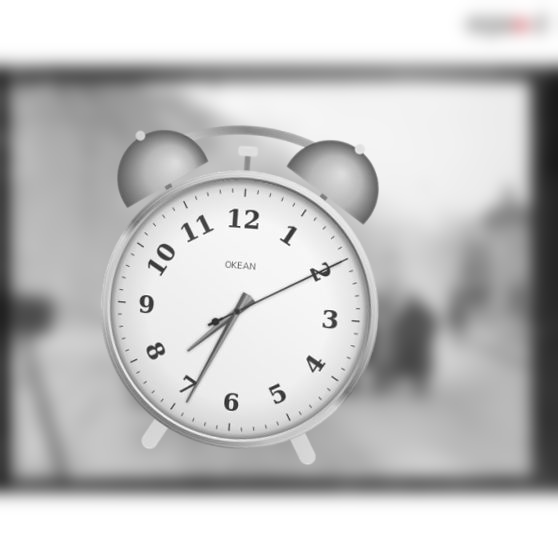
7:34:10
